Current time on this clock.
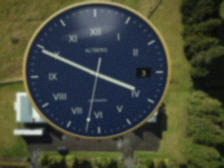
3:49:32
